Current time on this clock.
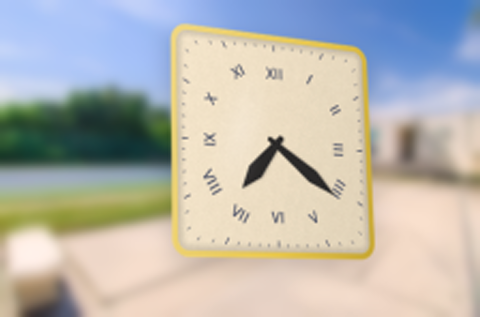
7:21
